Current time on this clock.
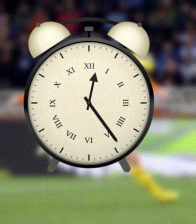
12:24
